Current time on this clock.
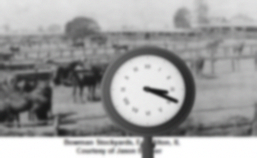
3:19
